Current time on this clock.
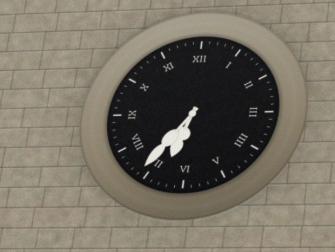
6:36
